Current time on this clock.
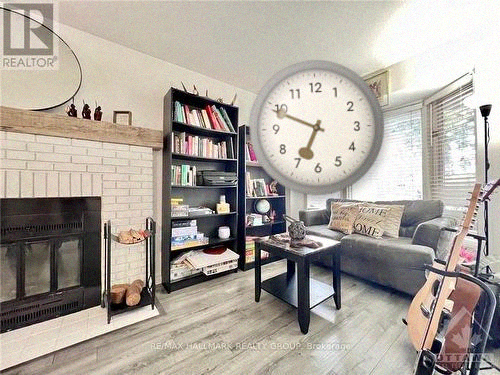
6:49
